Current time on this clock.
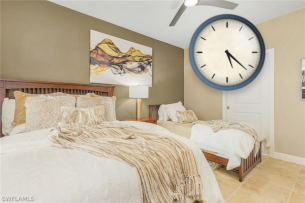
5:22
